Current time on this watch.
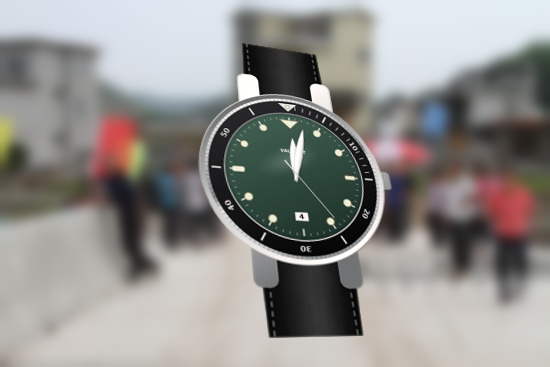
12:02:24
